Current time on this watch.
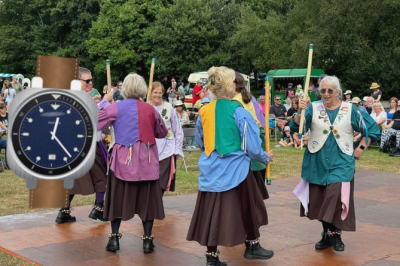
12:23
